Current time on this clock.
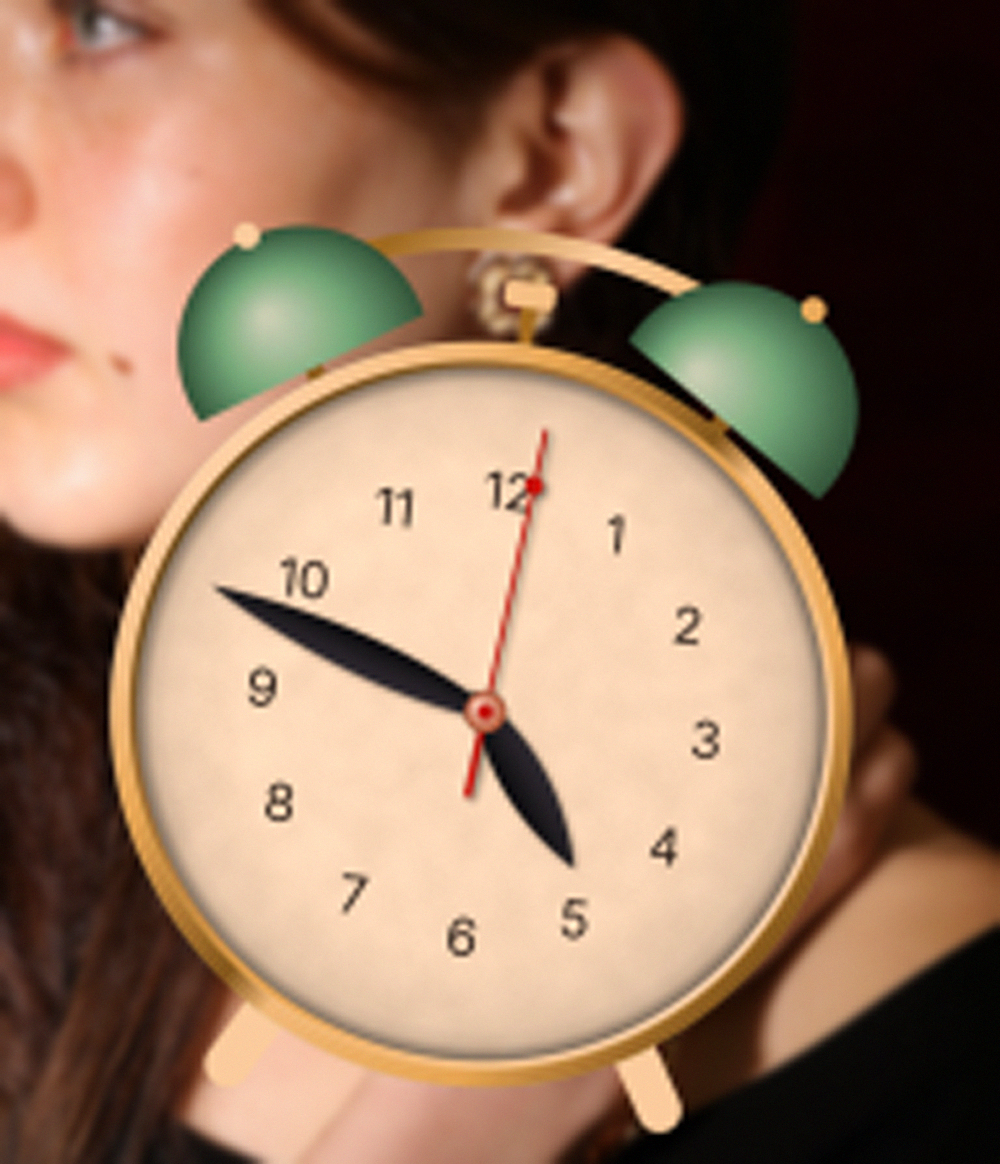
4:48:01
